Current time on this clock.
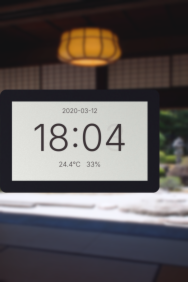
18:04
